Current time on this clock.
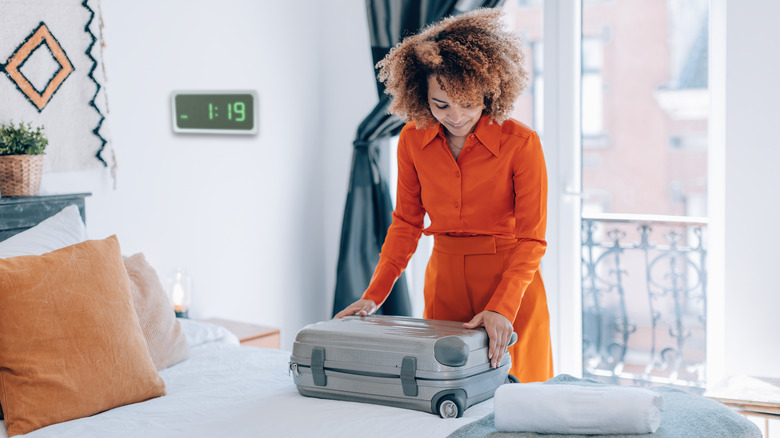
1:19
